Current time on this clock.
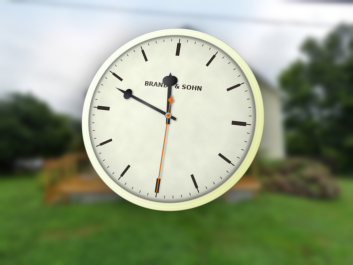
11:48:30
